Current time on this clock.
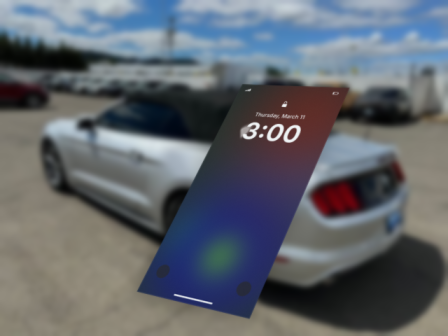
3:00
